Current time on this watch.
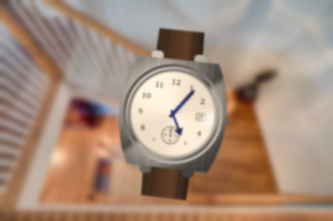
5:06
